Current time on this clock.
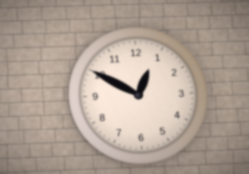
12:50
